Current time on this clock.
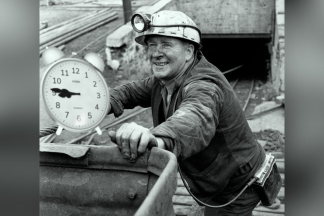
8:46
